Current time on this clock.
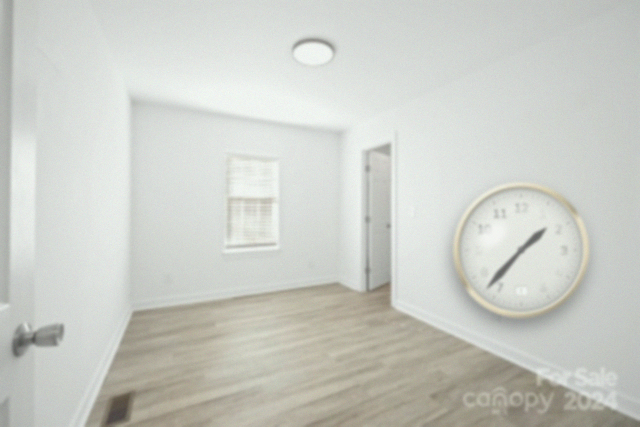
1:37
